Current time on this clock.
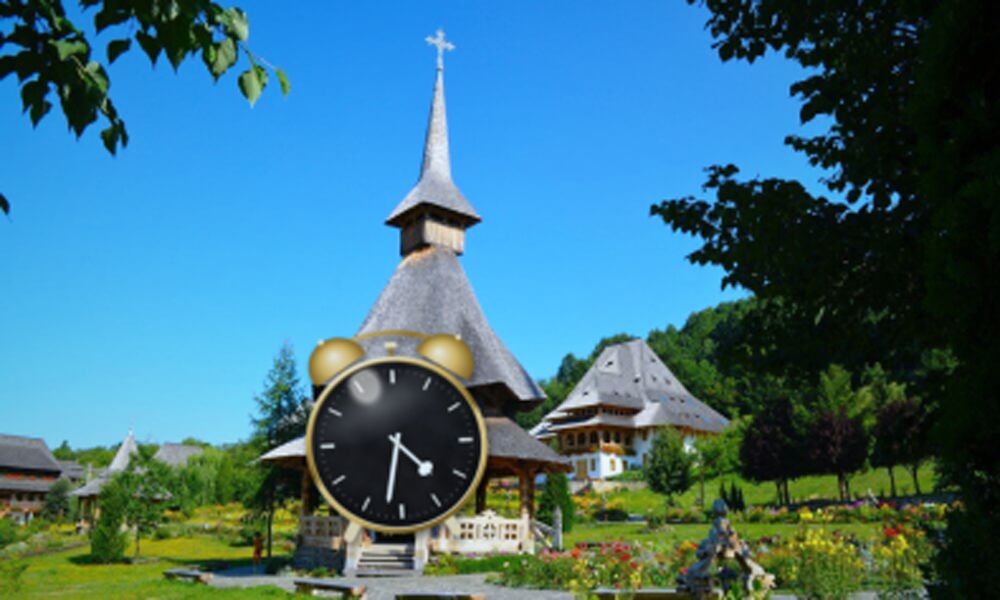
4:32
